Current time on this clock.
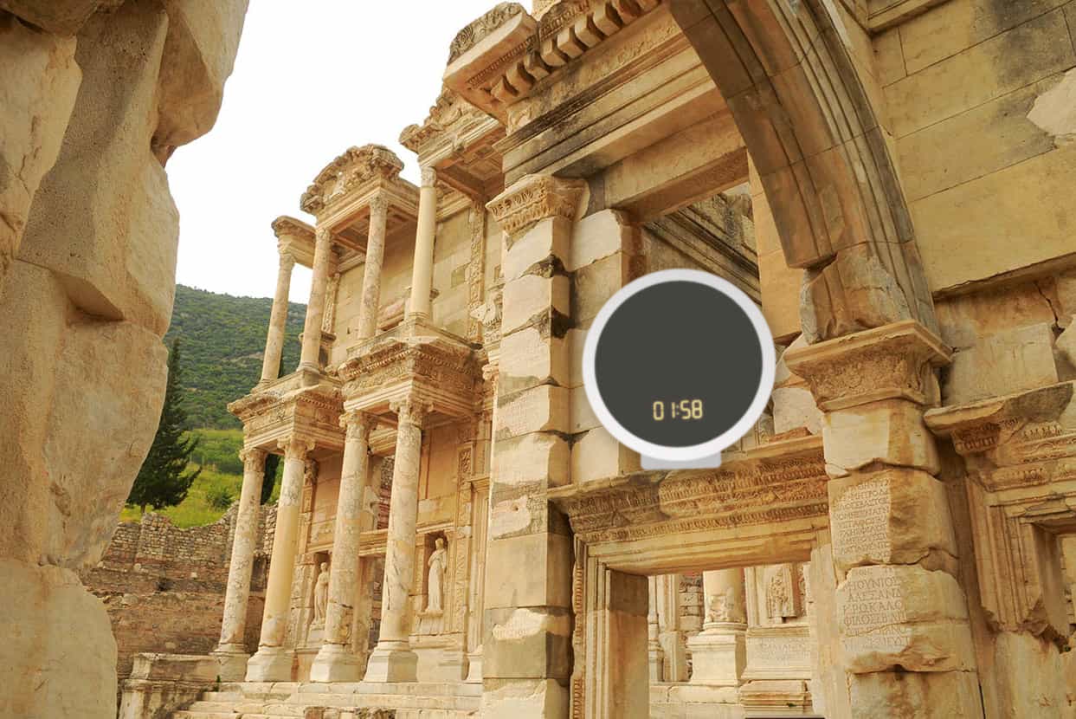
1:58
